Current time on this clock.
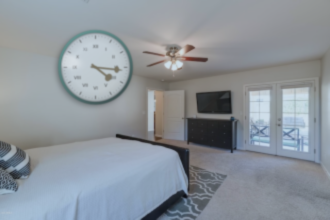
4:16
